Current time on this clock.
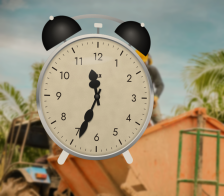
11:34
